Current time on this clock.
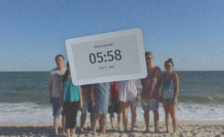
5:58
